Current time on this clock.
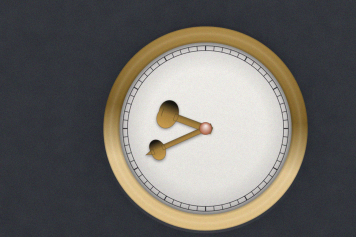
9:41
